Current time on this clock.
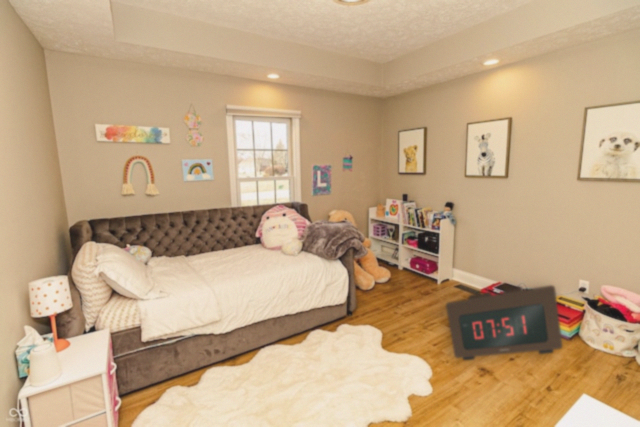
7:51
